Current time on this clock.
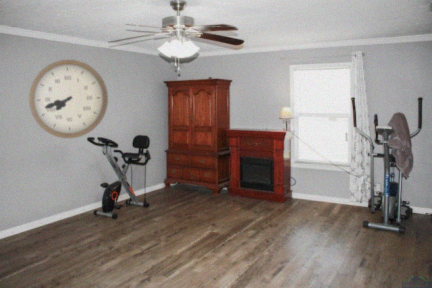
7:42
